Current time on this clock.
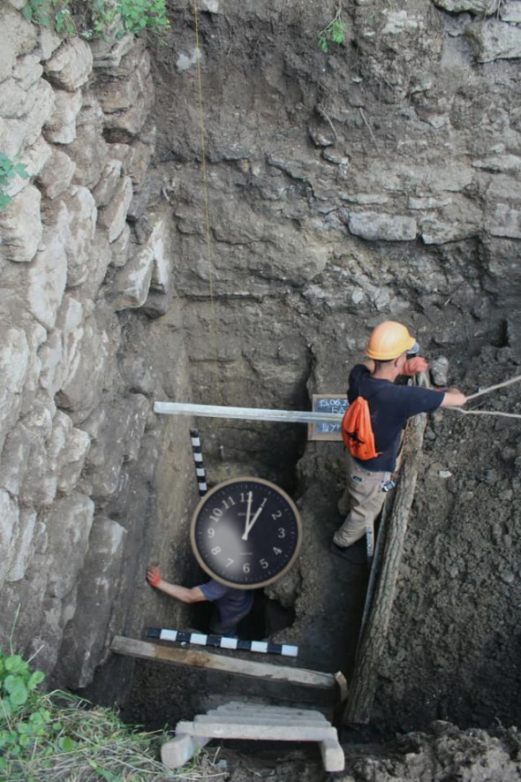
1:01
